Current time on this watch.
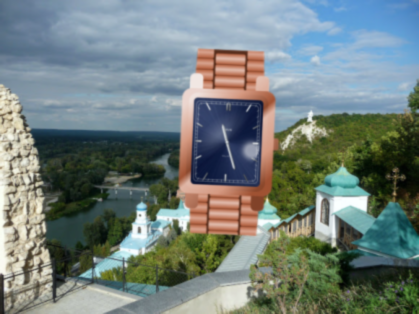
11:27
